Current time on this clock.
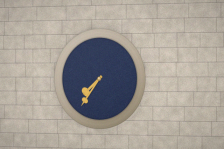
7:36
